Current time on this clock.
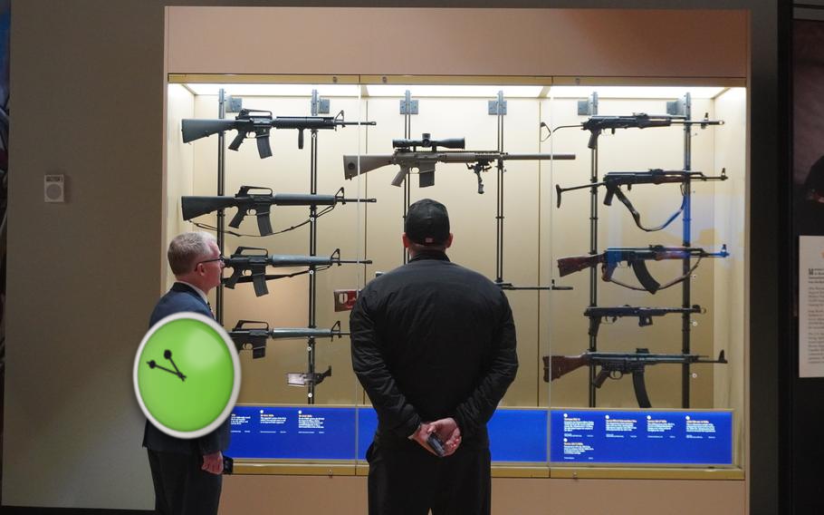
10:48
